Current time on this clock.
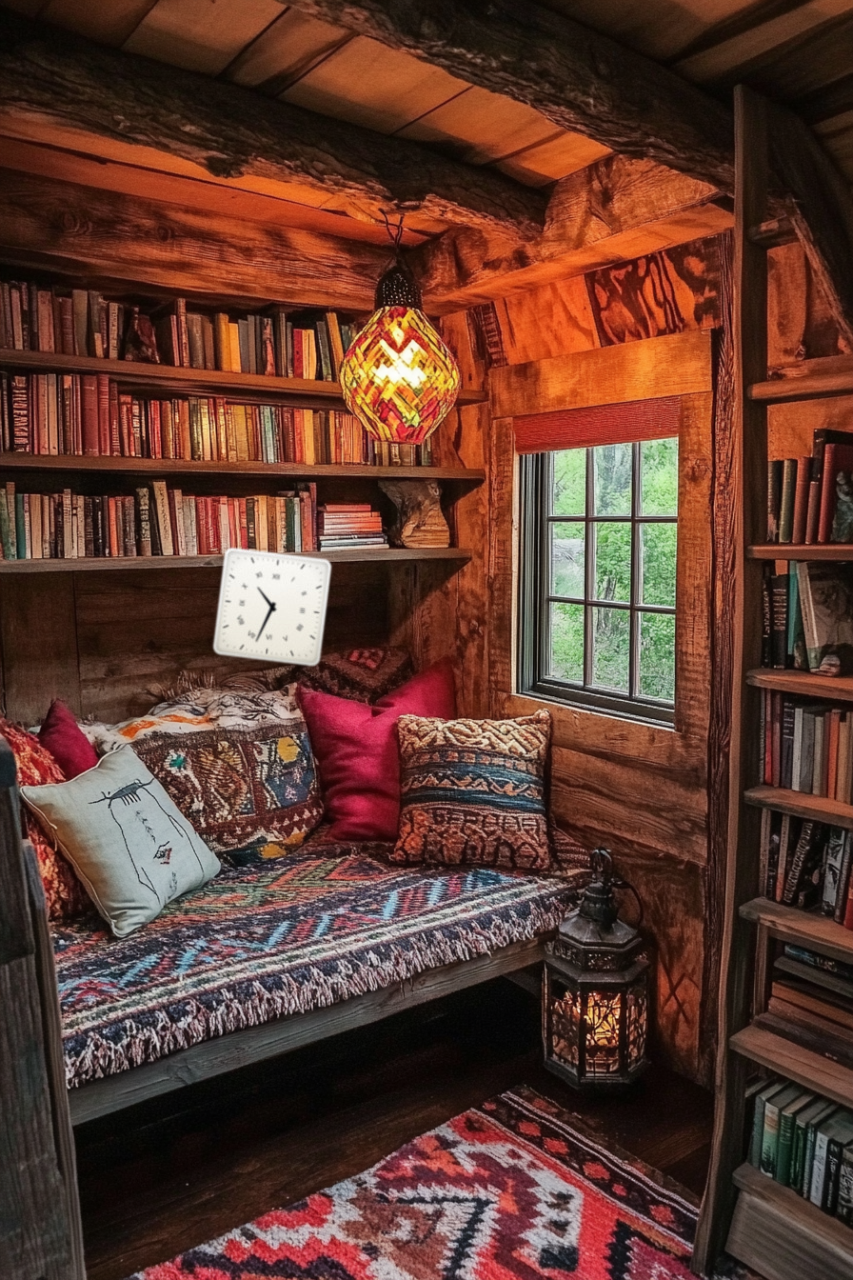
10:33
